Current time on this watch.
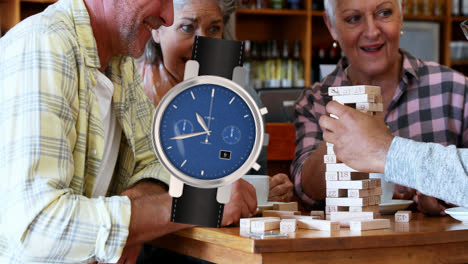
10:42
